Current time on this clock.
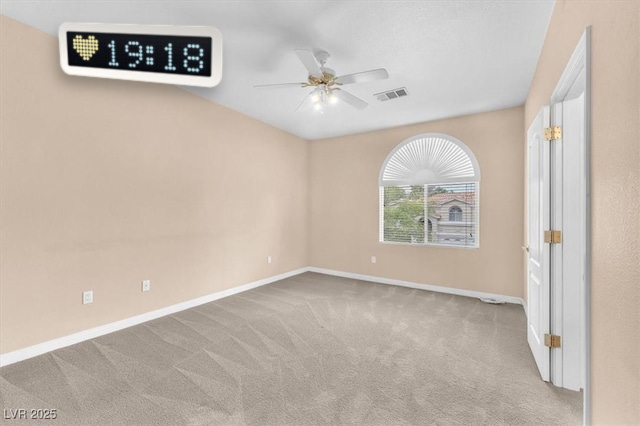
19:18
